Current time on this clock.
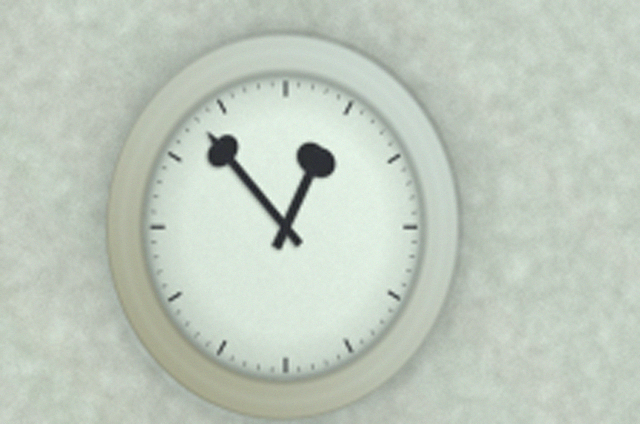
12:53
